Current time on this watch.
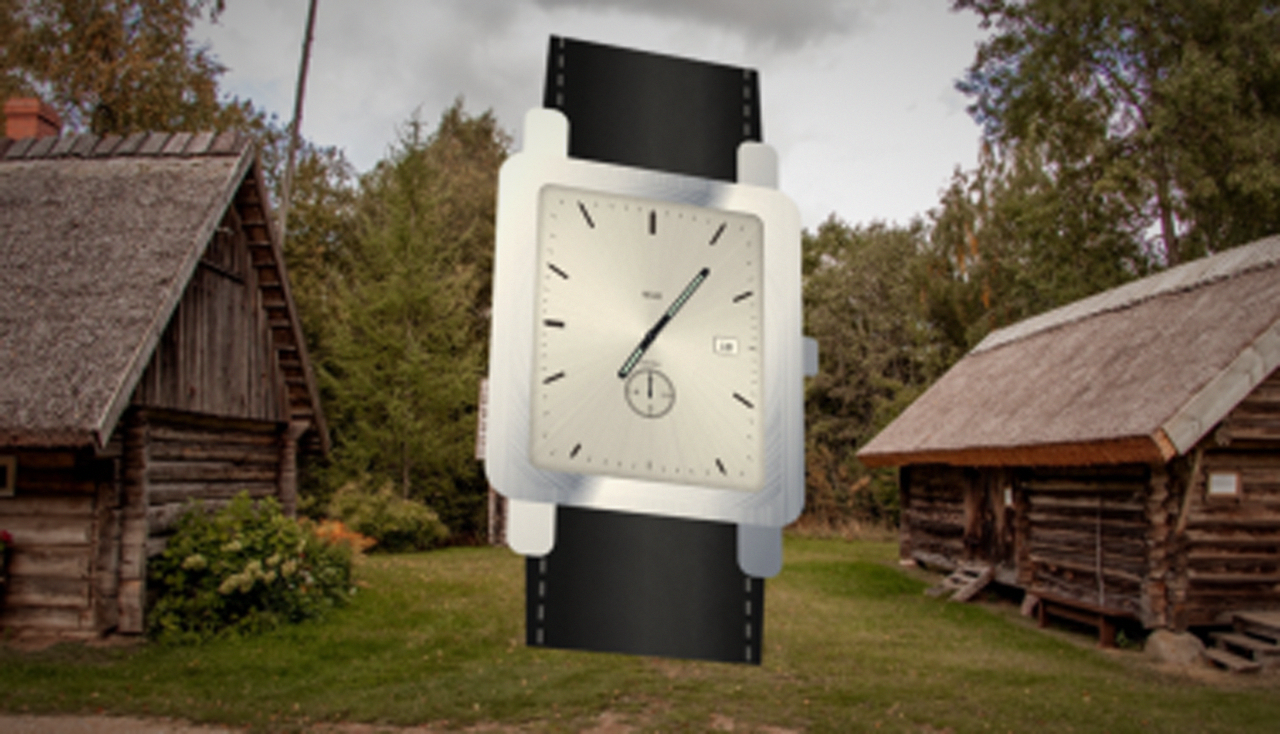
7:06
